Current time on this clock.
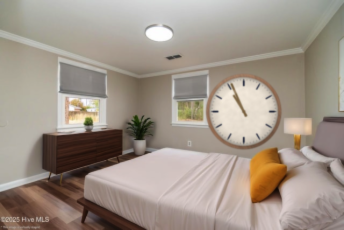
10:56
